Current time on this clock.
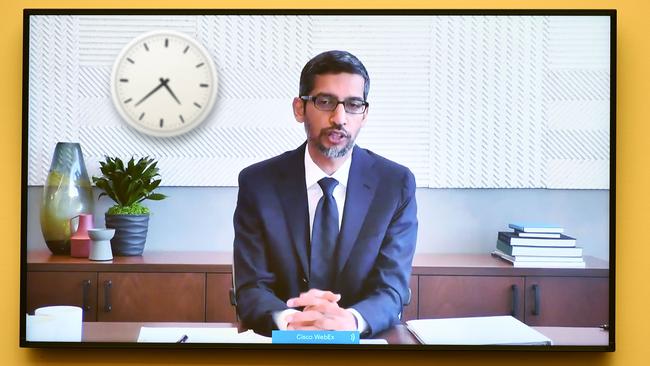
4:38
